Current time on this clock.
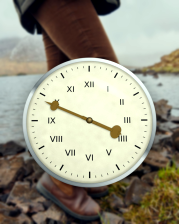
3:49
